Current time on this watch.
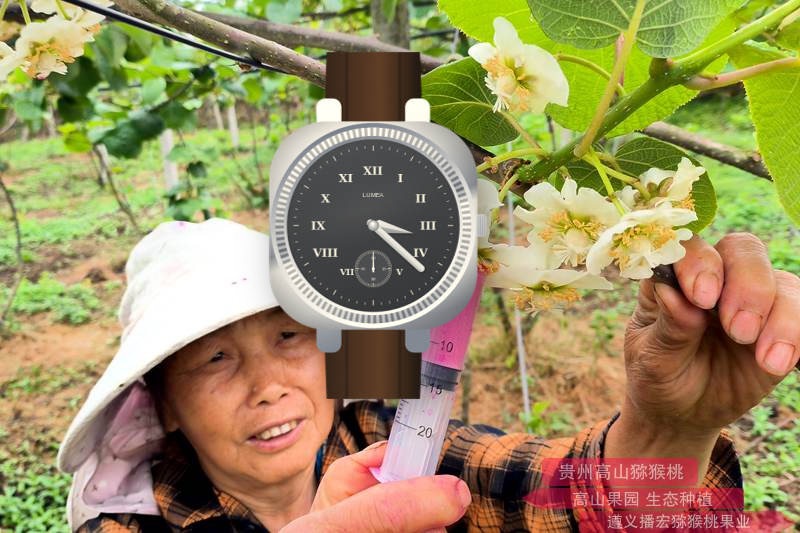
3:22
